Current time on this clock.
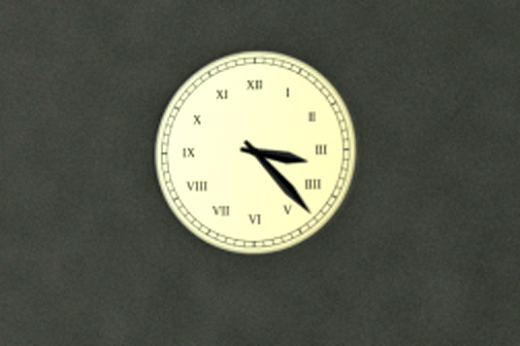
3:23
